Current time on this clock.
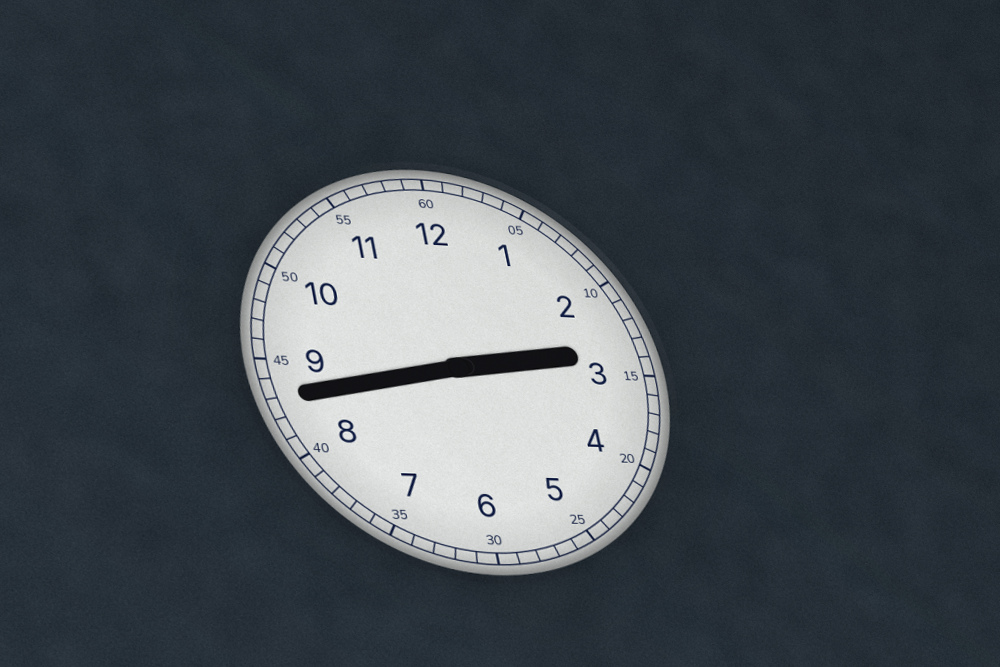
2:43
